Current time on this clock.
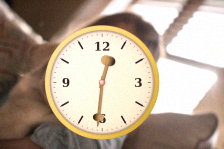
12:31
